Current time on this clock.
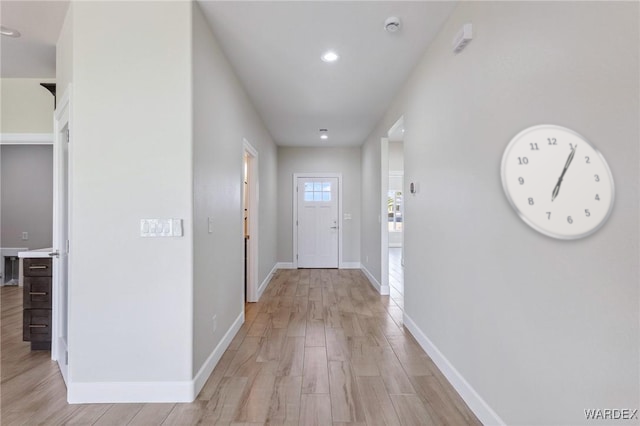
7:06
